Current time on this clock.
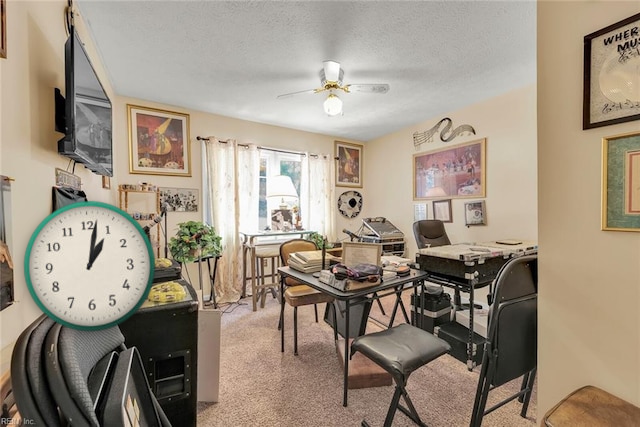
1:02
